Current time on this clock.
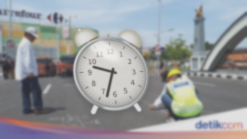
9:33
